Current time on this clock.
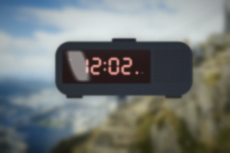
12:02
